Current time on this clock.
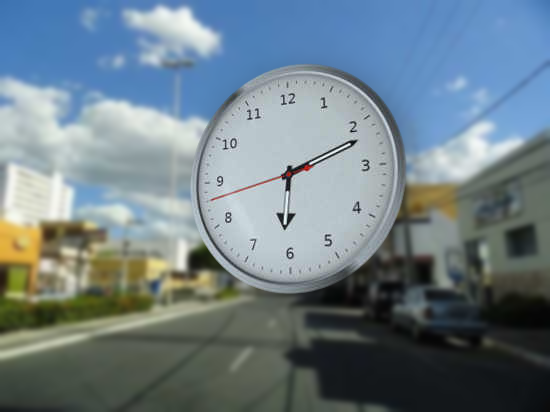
6:11:43
